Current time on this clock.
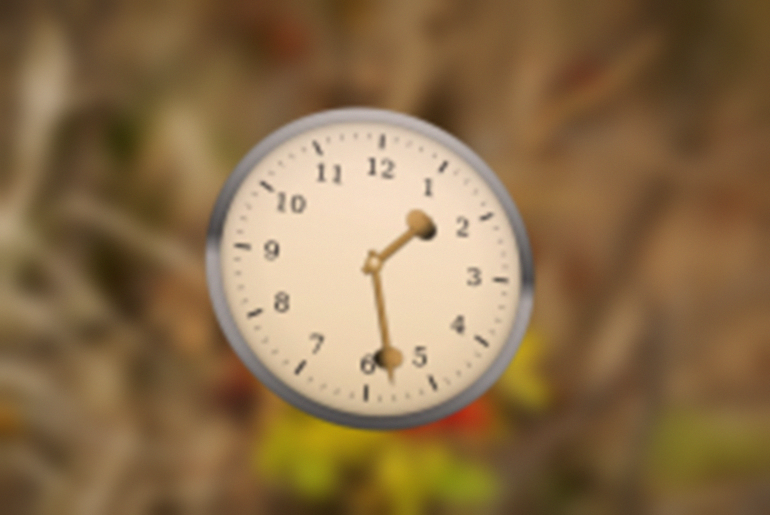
1:28
